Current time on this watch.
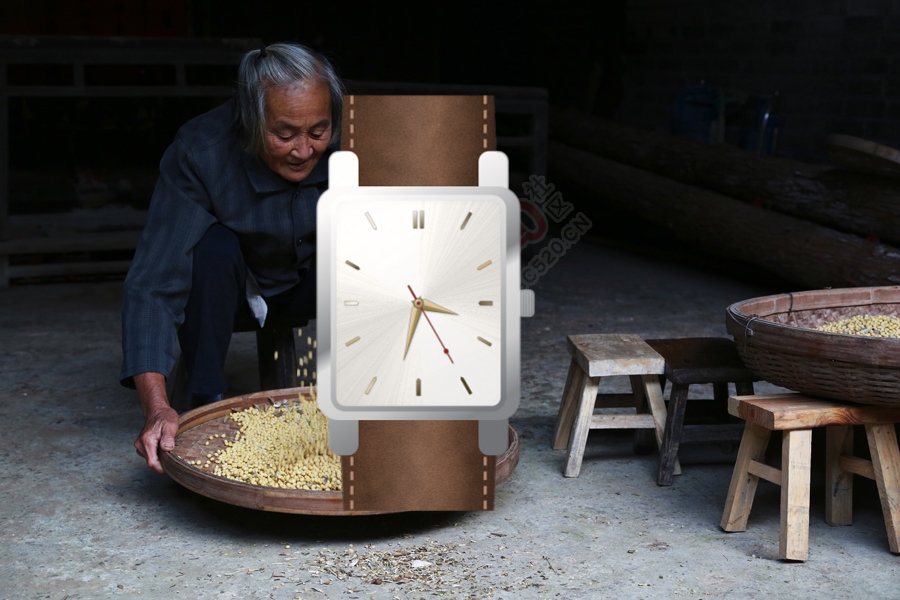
3:32:25
